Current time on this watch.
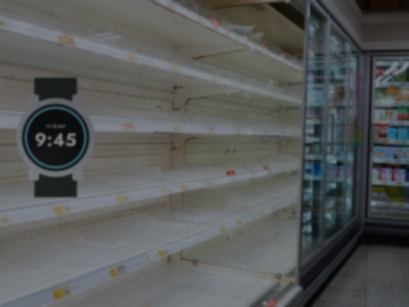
9:45
